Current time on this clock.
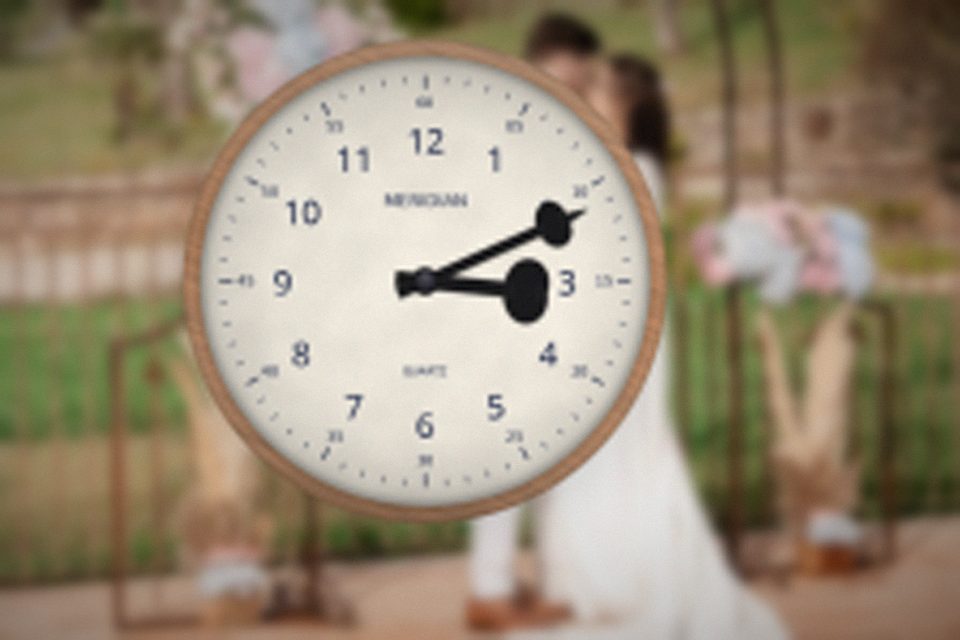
3:11
